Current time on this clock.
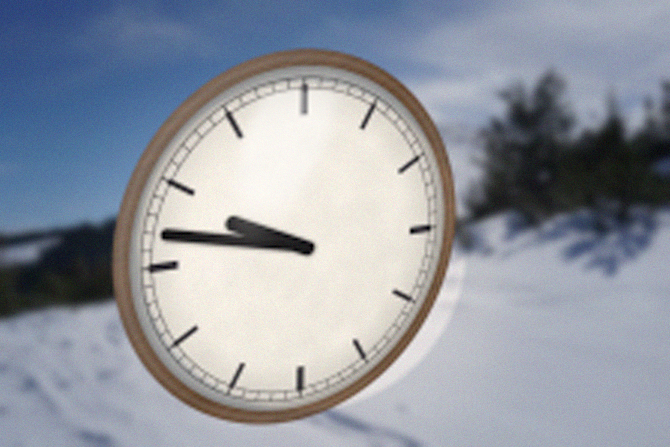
9:47
